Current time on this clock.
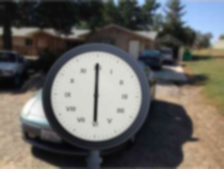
6:00
